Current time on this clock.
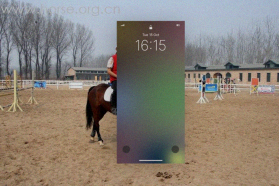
16:15
